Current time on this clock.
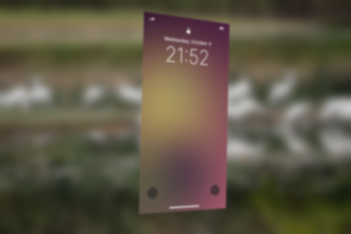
21:52
